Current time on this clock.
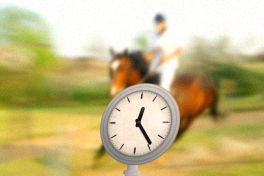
12:24
